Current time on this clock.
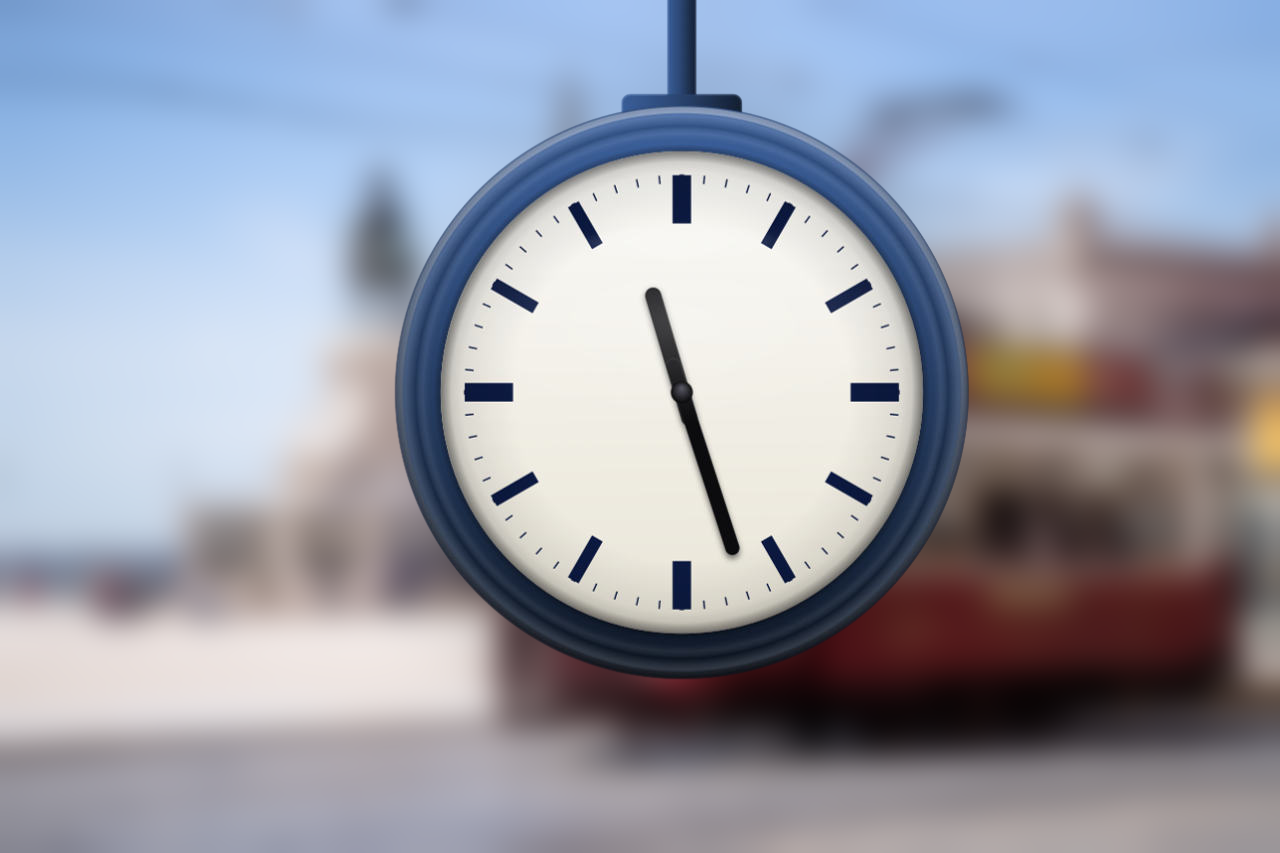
11:27
